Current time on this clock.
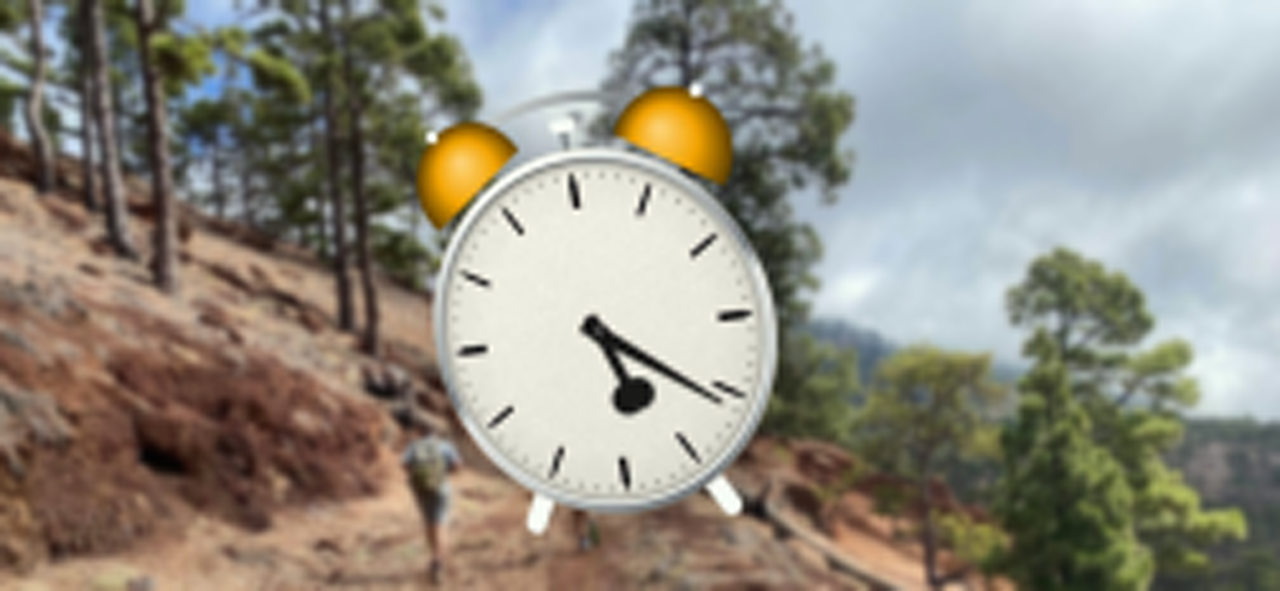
5:21
